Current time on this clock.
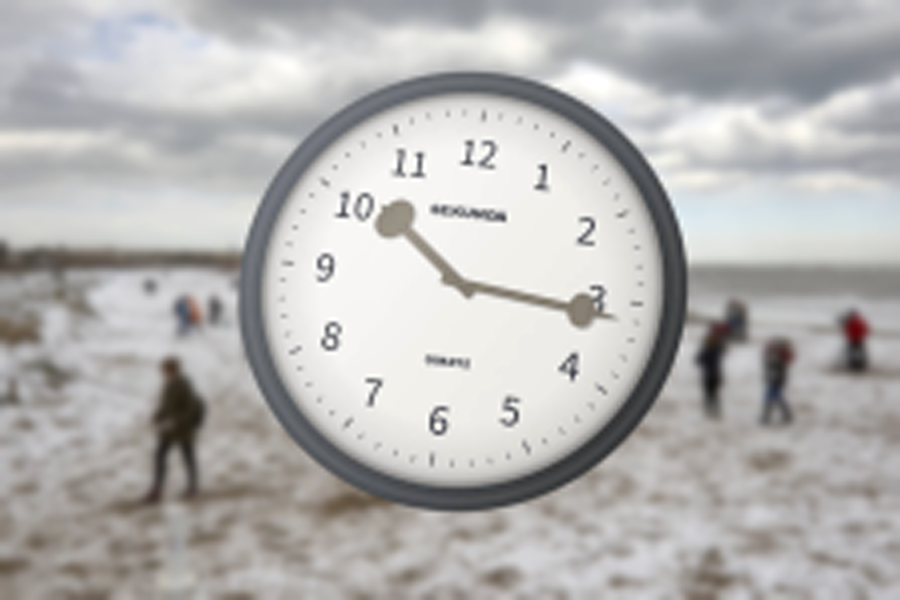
10:16
